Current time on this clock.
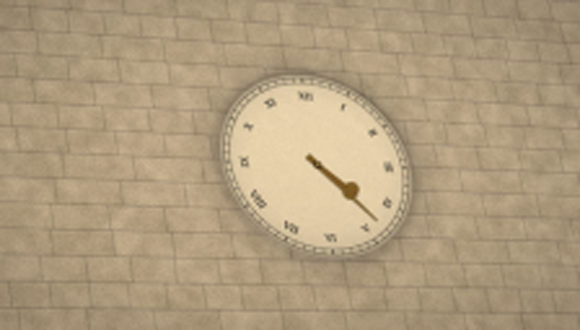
4:23
